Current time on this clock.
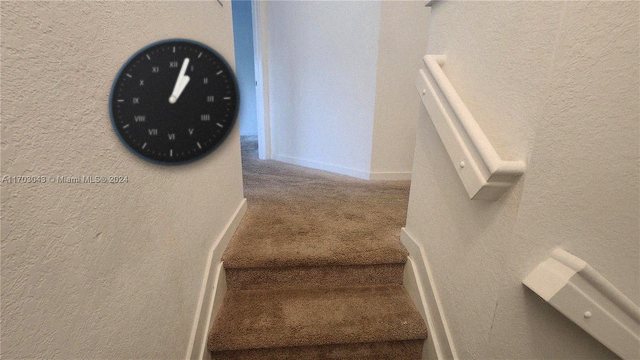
1:03
